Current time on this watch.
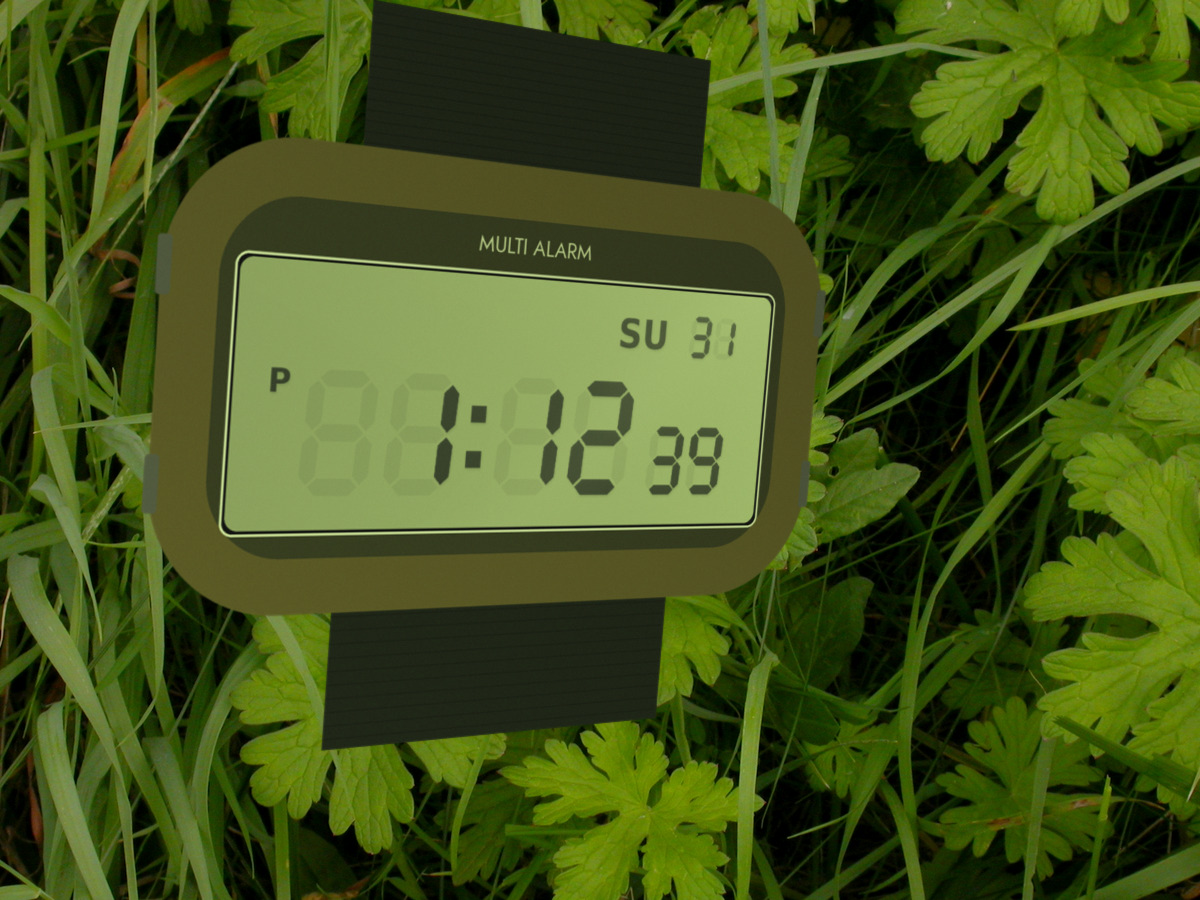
1:12:39
